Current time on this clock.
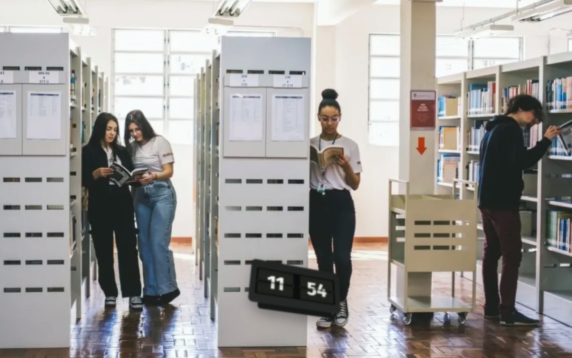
11:54
